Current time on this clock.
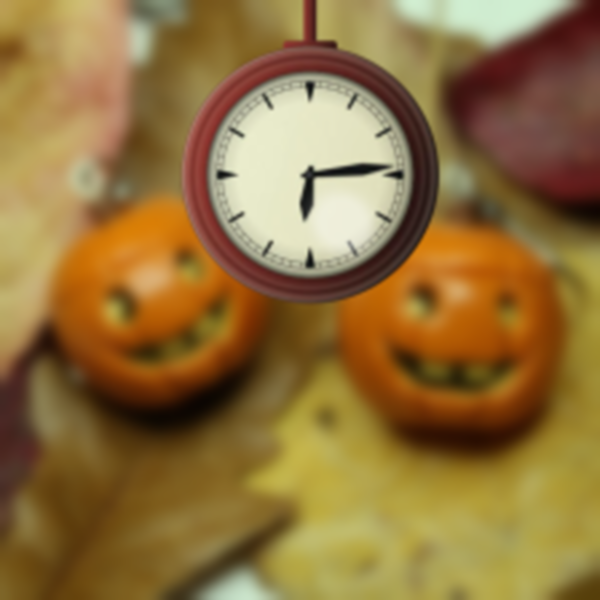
6:14
